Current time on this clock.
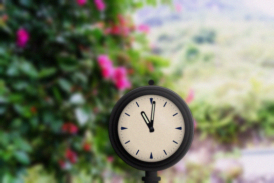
11:01
